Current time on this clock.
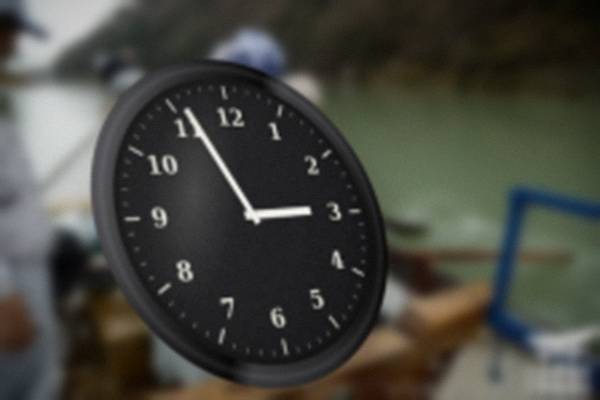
2:56
